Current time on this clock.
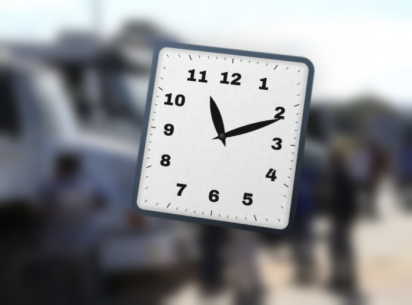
11:11
